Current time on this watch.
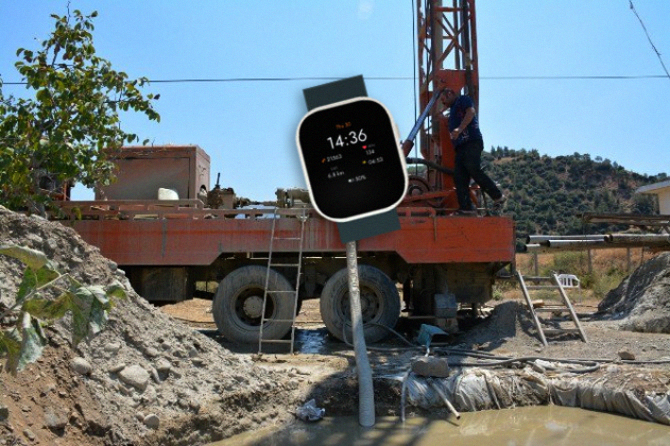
14:36
